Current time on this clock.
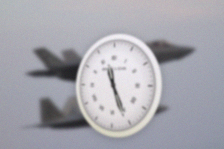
11:26
